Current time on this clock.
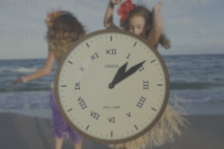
1:09
